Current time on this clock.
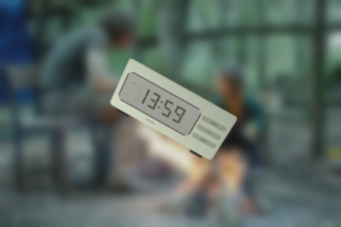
13:59
